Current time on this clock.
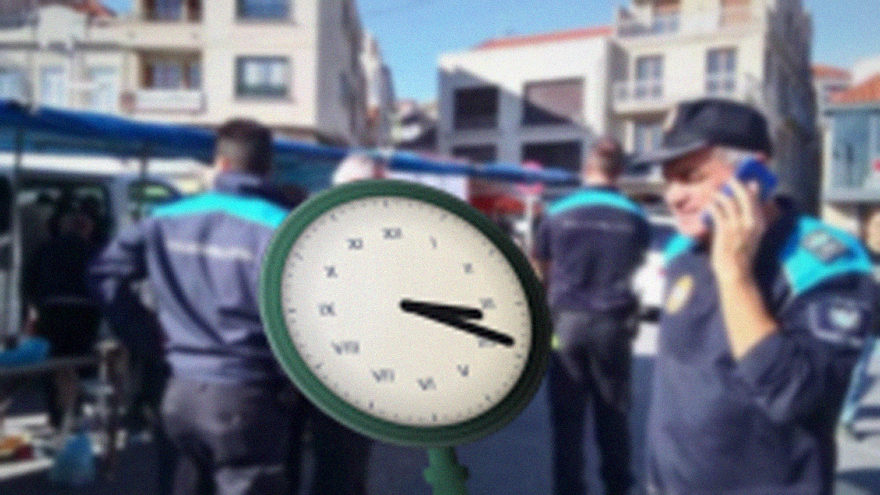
3:19
